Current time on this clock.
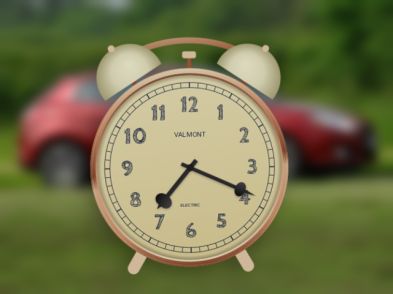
7:19
